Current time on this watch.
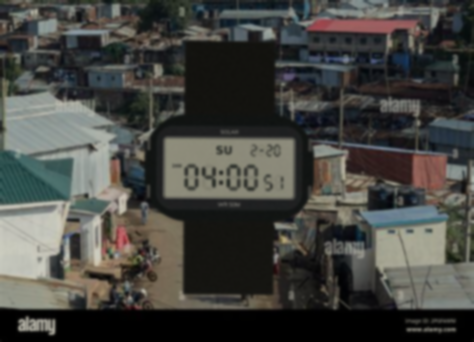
4:00:51
